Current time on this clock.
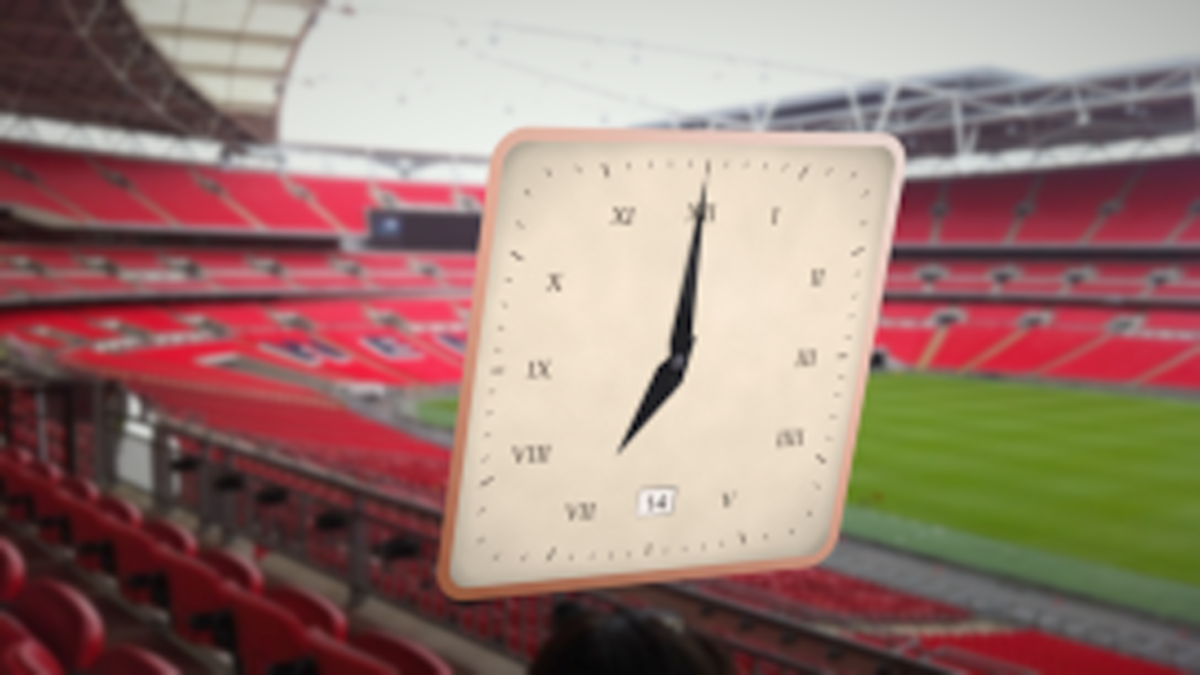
7:00
